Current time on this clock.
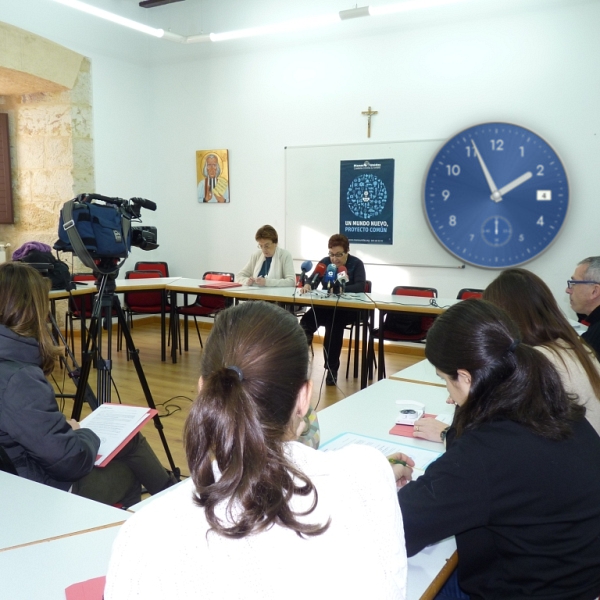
1:56
